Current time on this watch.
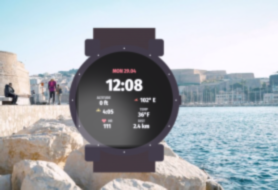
12:08
